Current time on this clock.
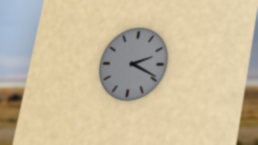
2:19
